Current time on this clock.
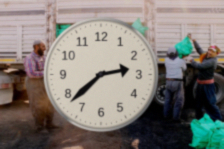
2:38
